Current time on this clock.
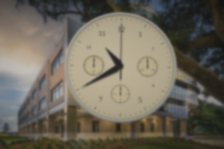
10:40
